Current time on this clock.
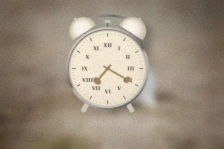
7:20
